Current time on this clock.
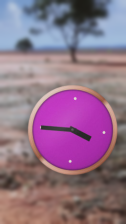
3:45
